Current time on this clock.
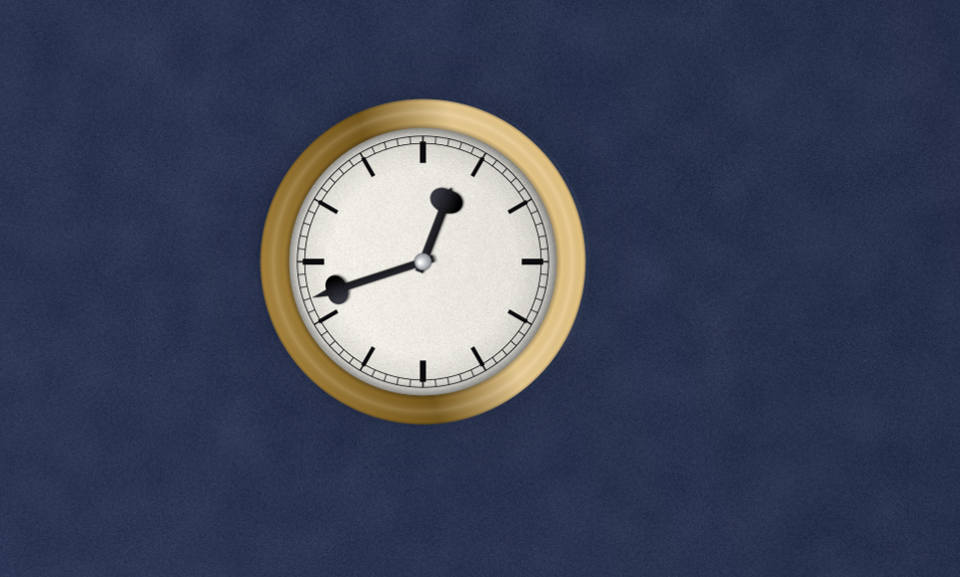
12:42
